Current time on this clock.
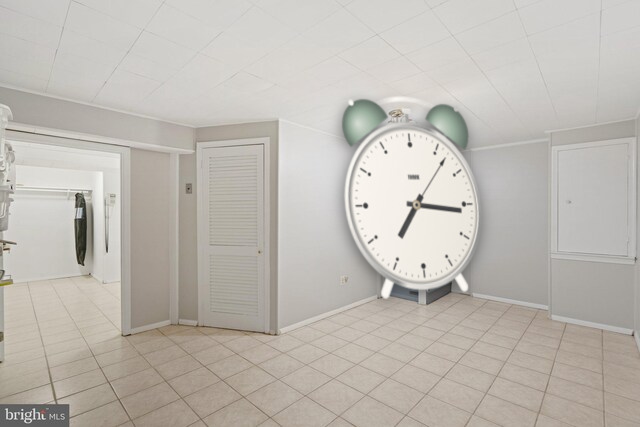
7:16:07
